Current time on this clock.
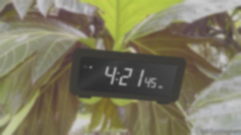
4:21
